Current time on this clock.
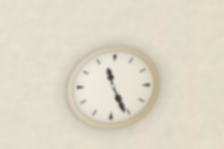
11:26
